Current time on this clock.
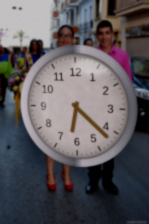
6:22
